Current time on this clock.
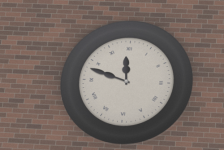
11:48
